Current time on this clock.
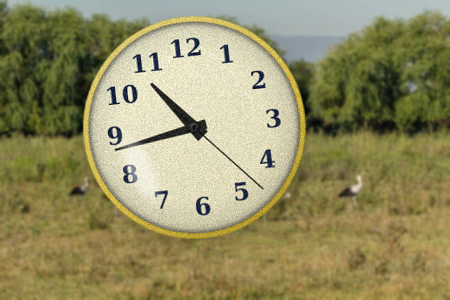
10:43:23
